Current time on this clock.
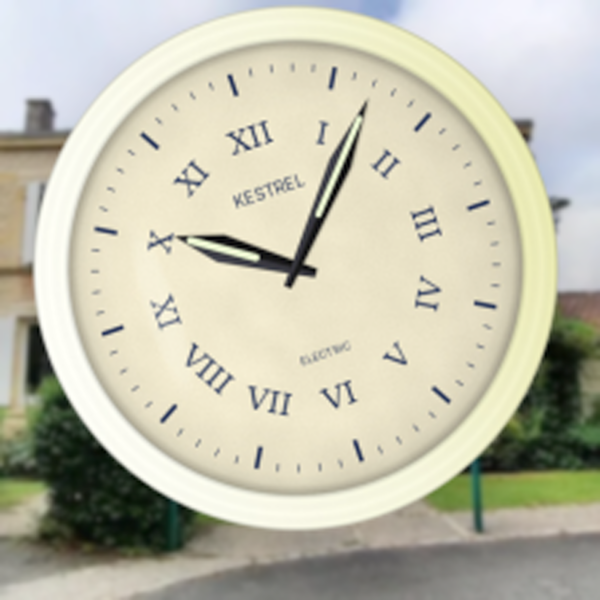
10:07
